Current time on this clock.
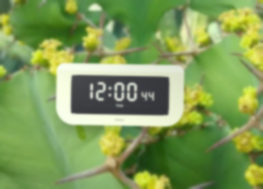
12:00
